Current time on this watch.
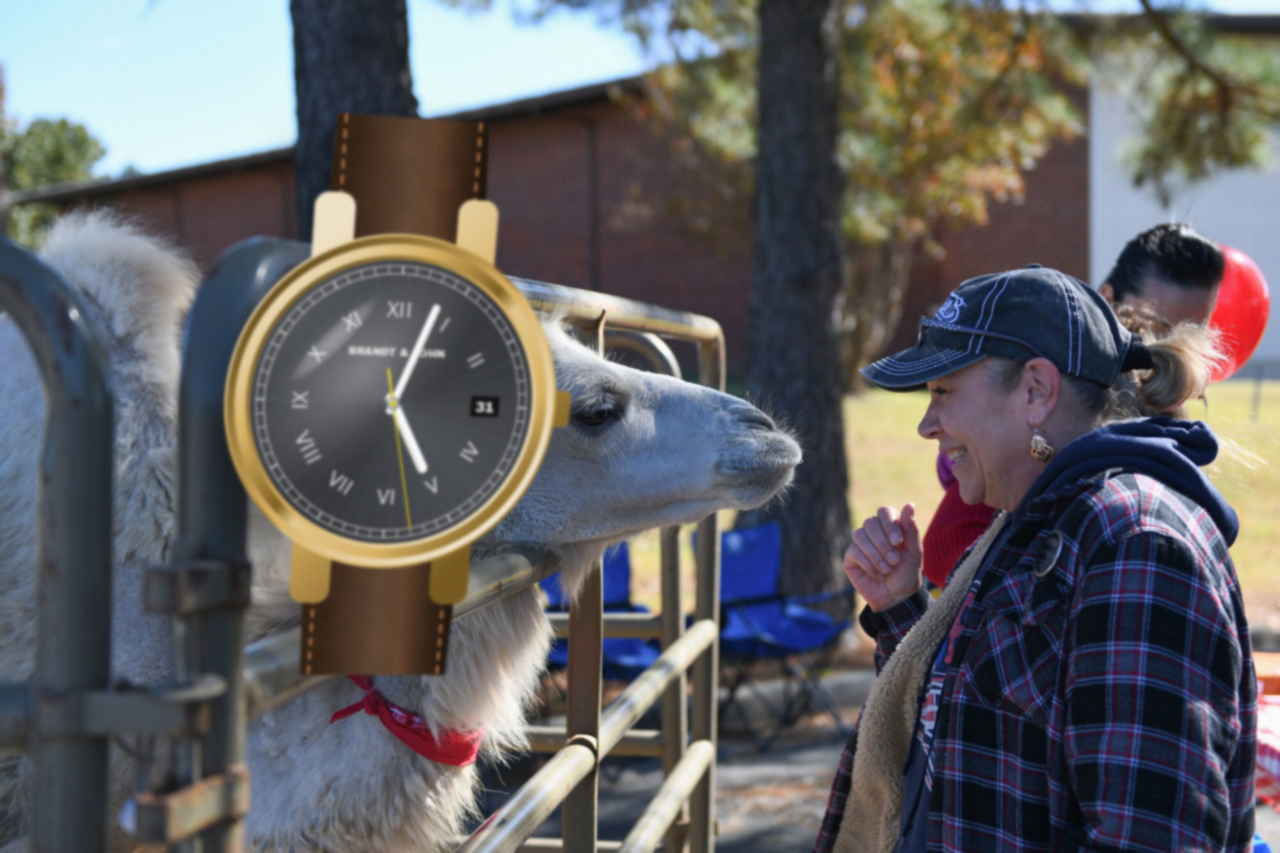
5:03:28
